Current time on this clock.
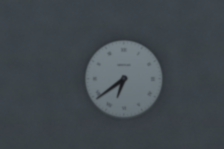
6:39
